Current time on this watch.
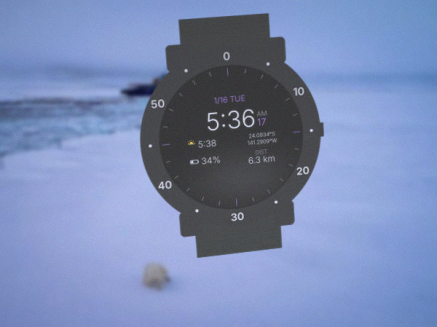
5:36:17
